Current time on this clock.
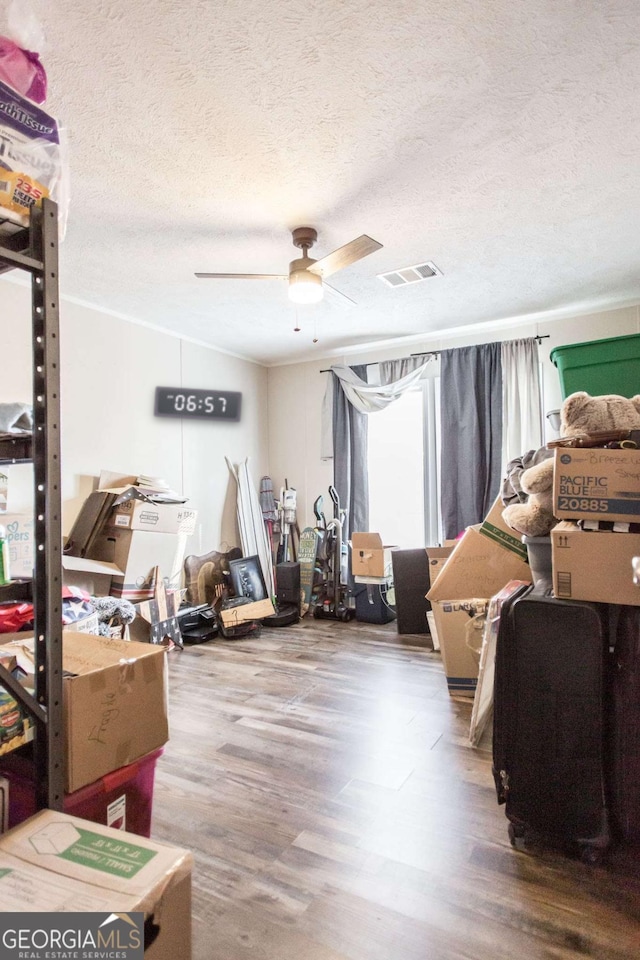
6:57
